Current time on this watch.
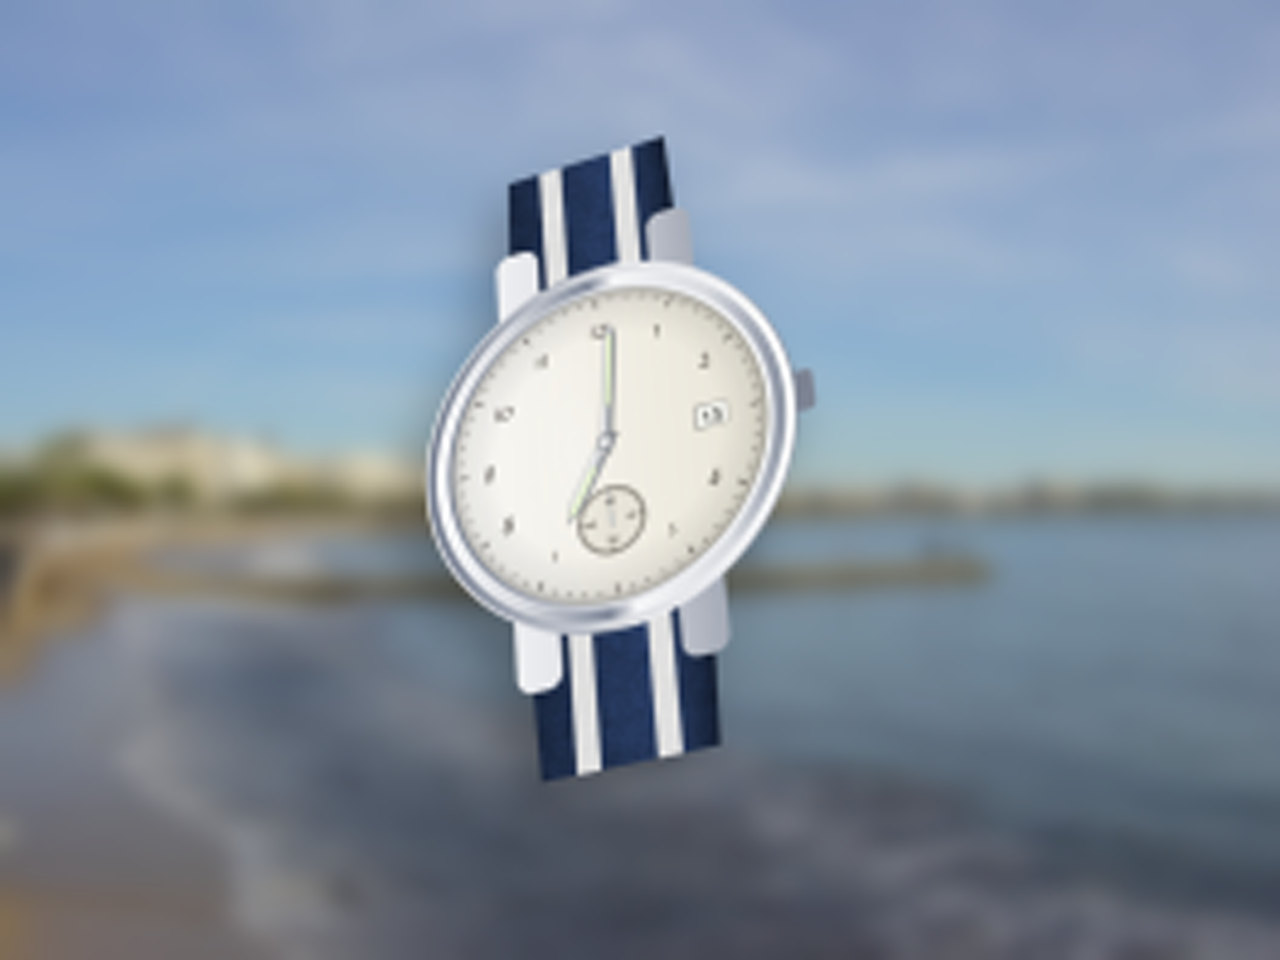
7:01
